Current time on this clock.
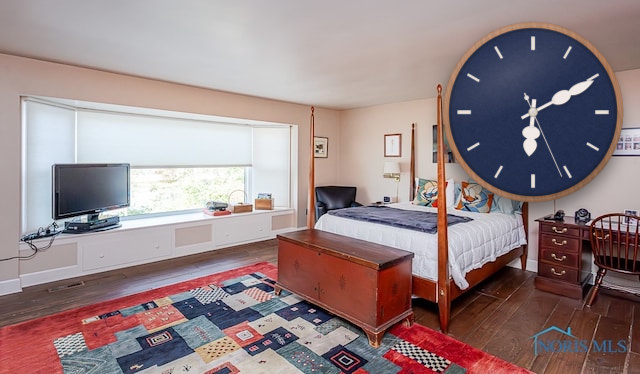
6:10:26
